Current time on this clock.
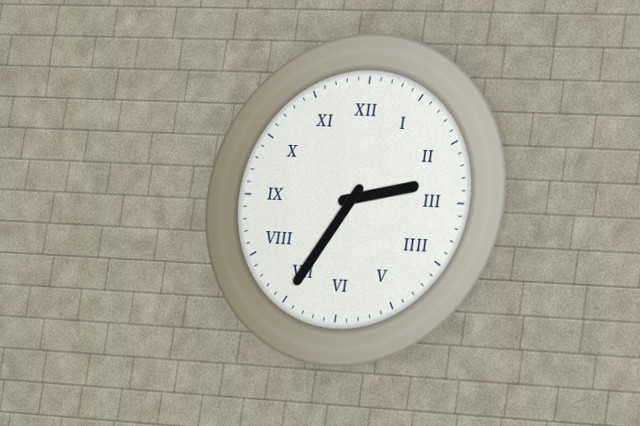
2:35
